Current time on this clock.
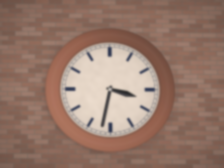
3:32
